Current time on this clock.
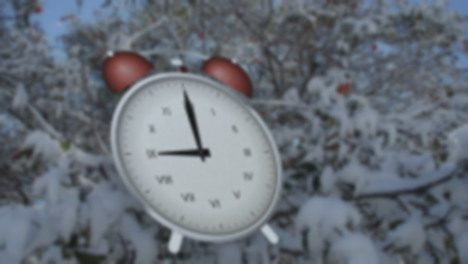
9:00
